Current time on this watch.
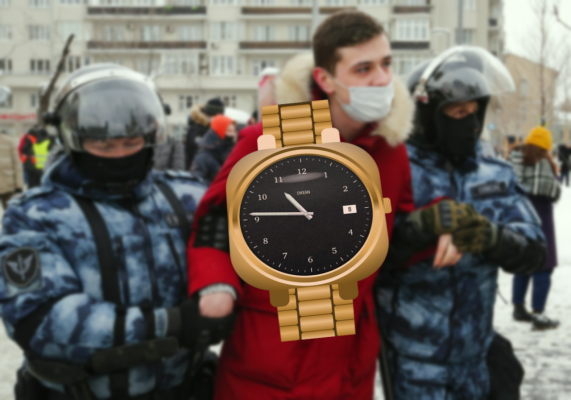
10:46
